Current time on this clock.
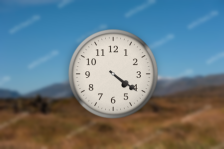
4:21
